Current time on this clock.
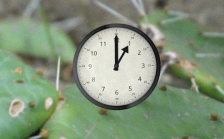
1:00
